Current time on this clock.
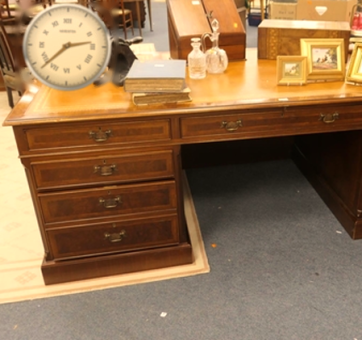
2:38
